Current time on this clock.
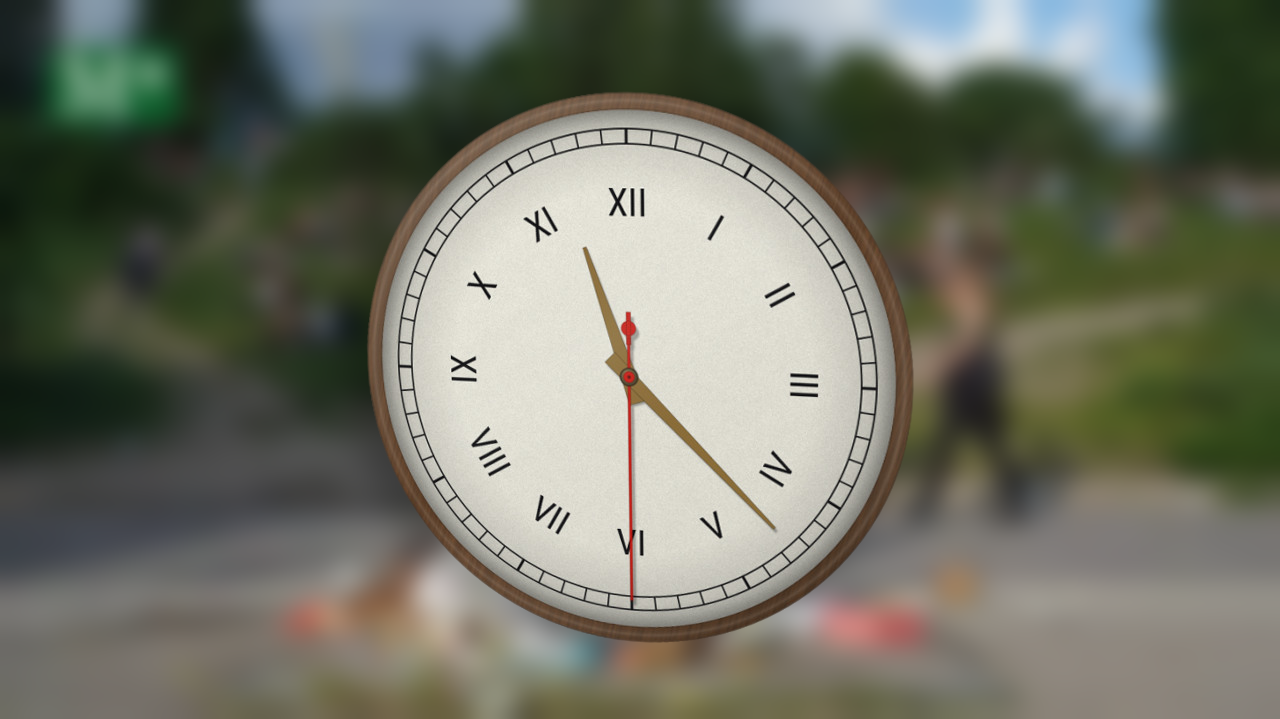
11:22:30
